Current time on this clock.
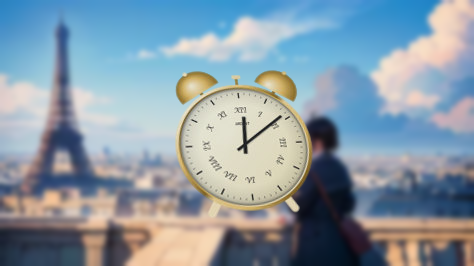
12:09
